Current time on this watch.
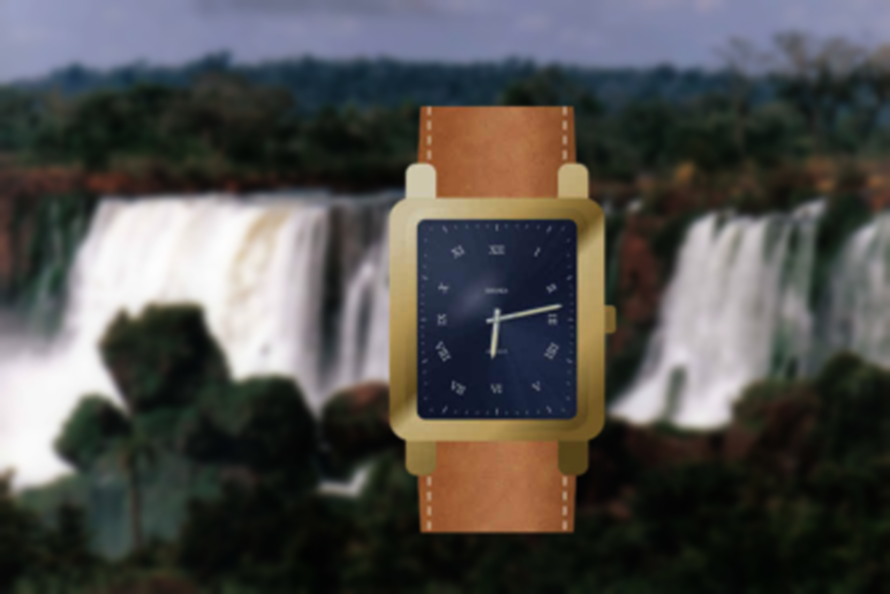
6:13
